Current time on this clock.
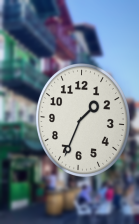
1:34
